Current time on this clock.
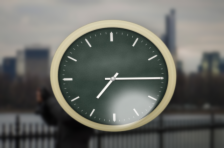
7:15
